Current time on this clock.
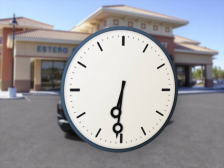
6:31
